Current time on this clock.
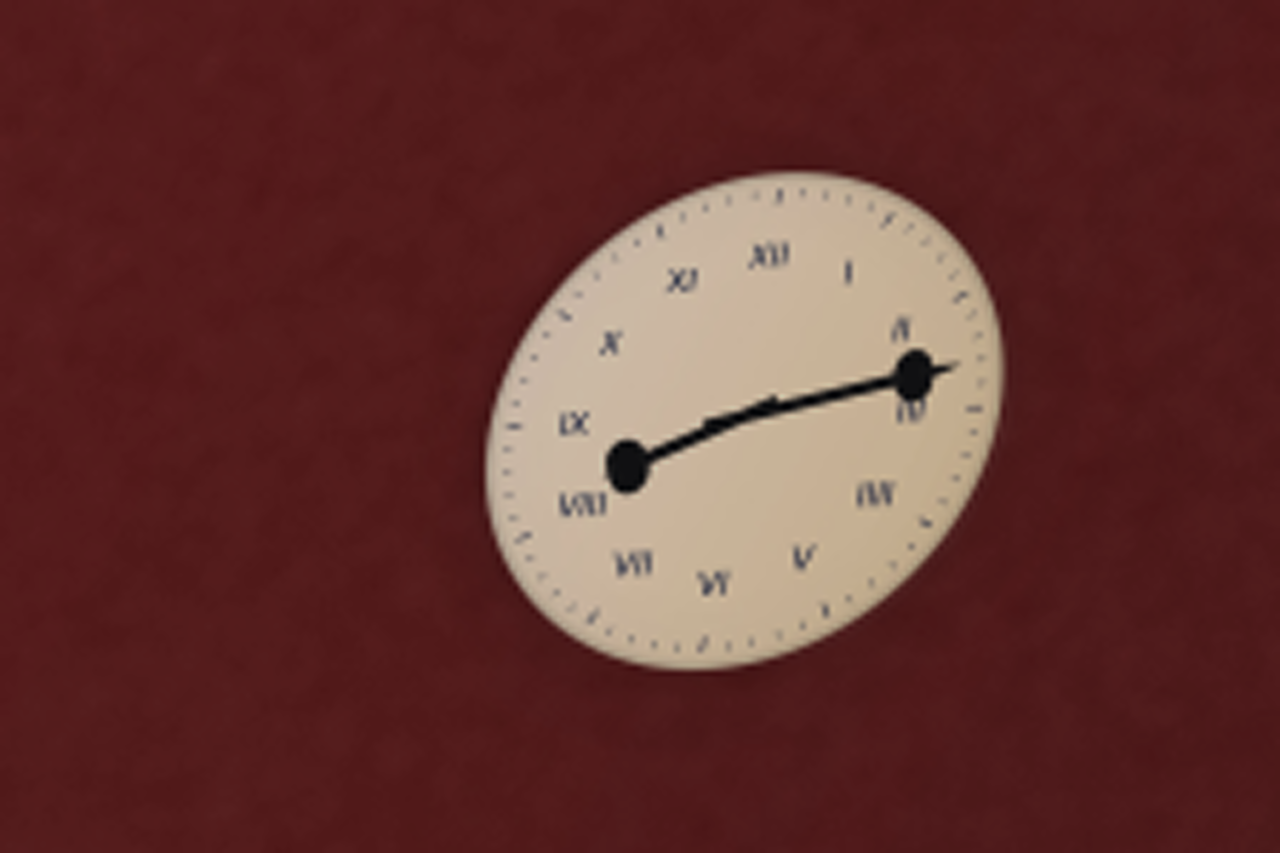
8:13
